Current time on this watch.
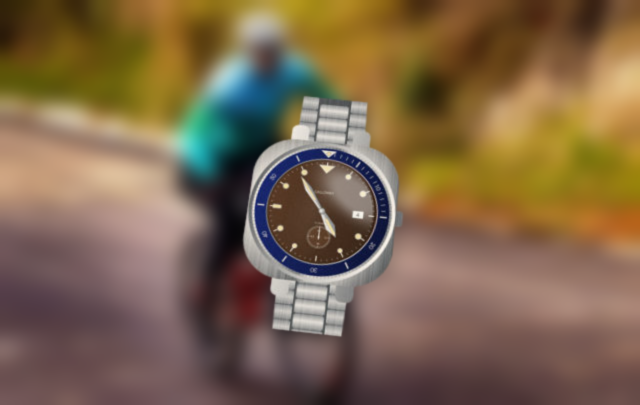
4:54
